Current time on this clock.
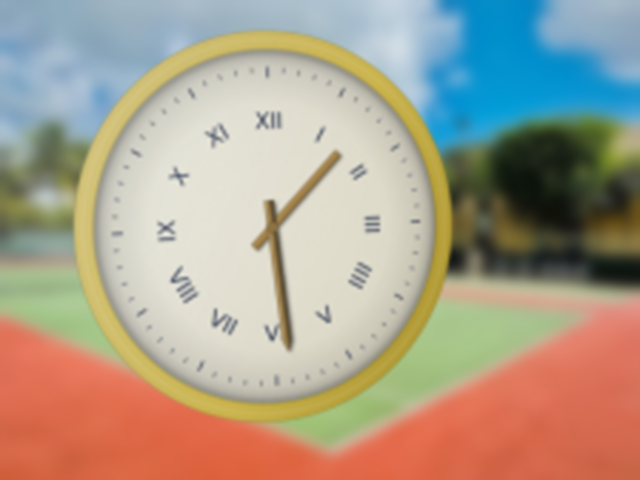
1:29
